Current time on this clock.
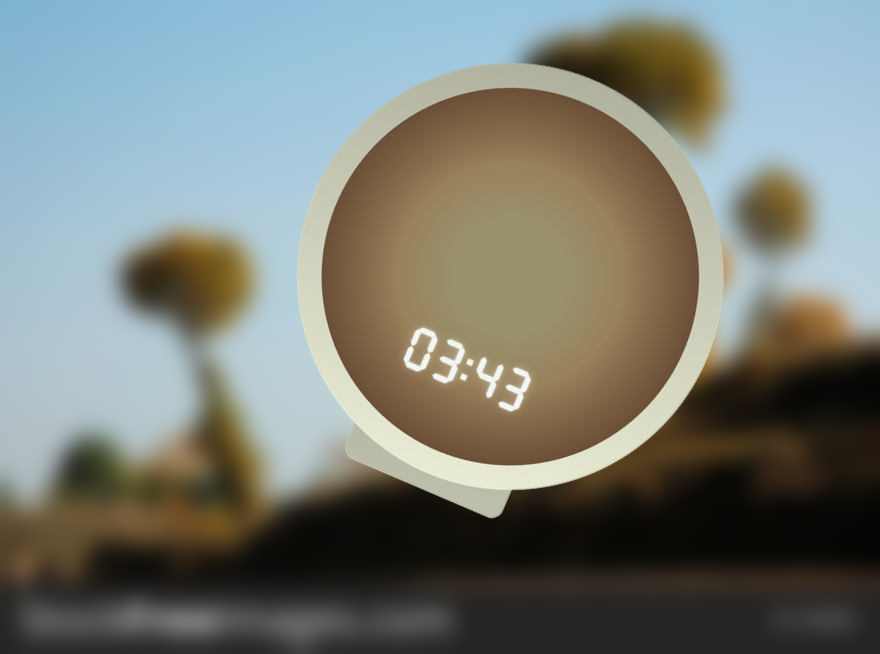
3:43
